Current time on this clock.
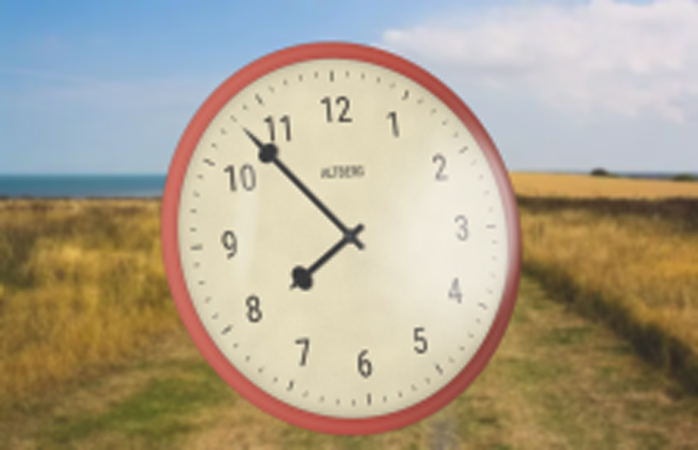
7:53
